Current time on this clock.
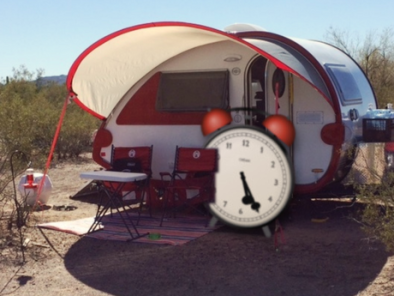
5:25
